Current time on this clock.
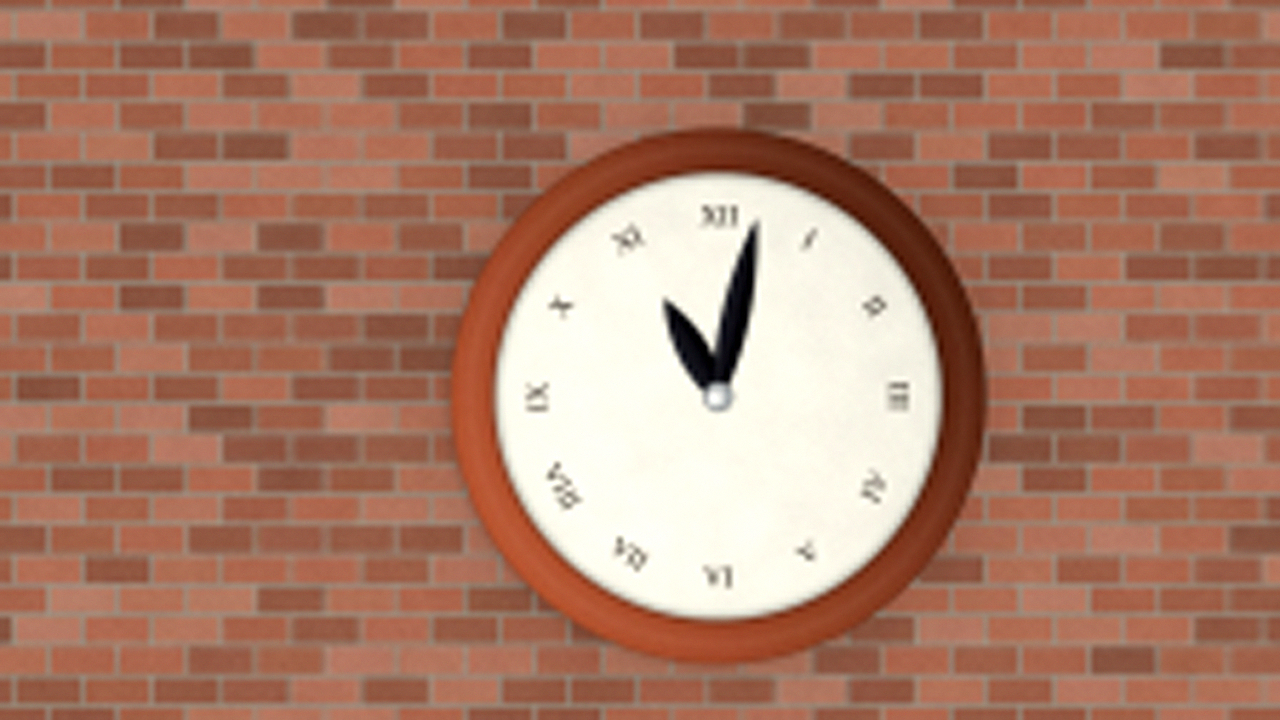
11:02
